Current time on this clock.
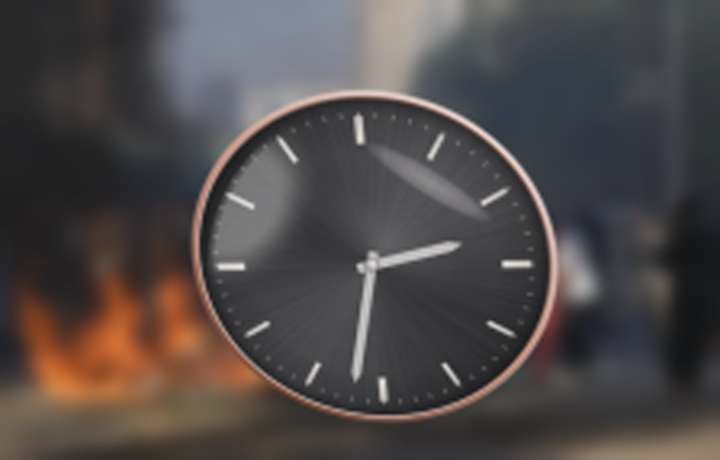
2:32
